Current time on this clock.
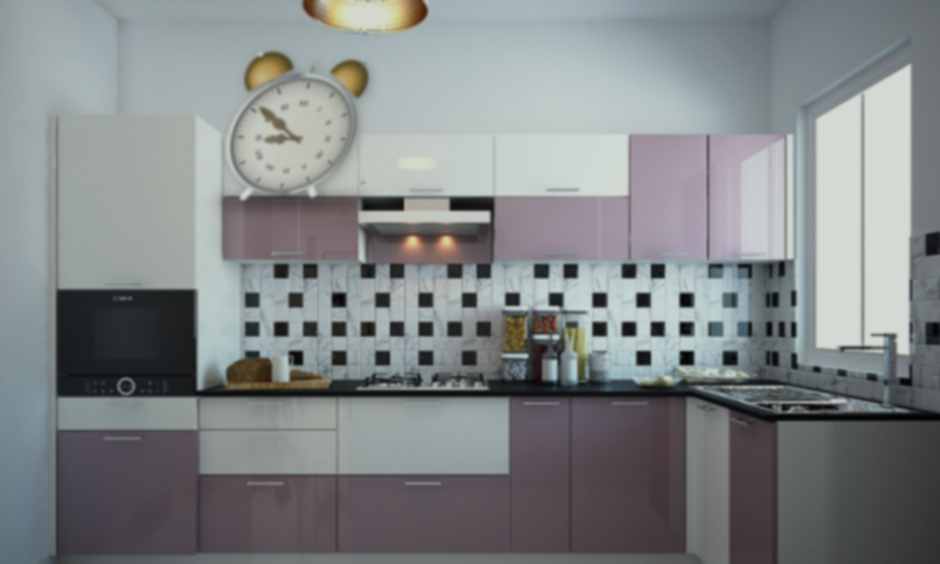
8:51
